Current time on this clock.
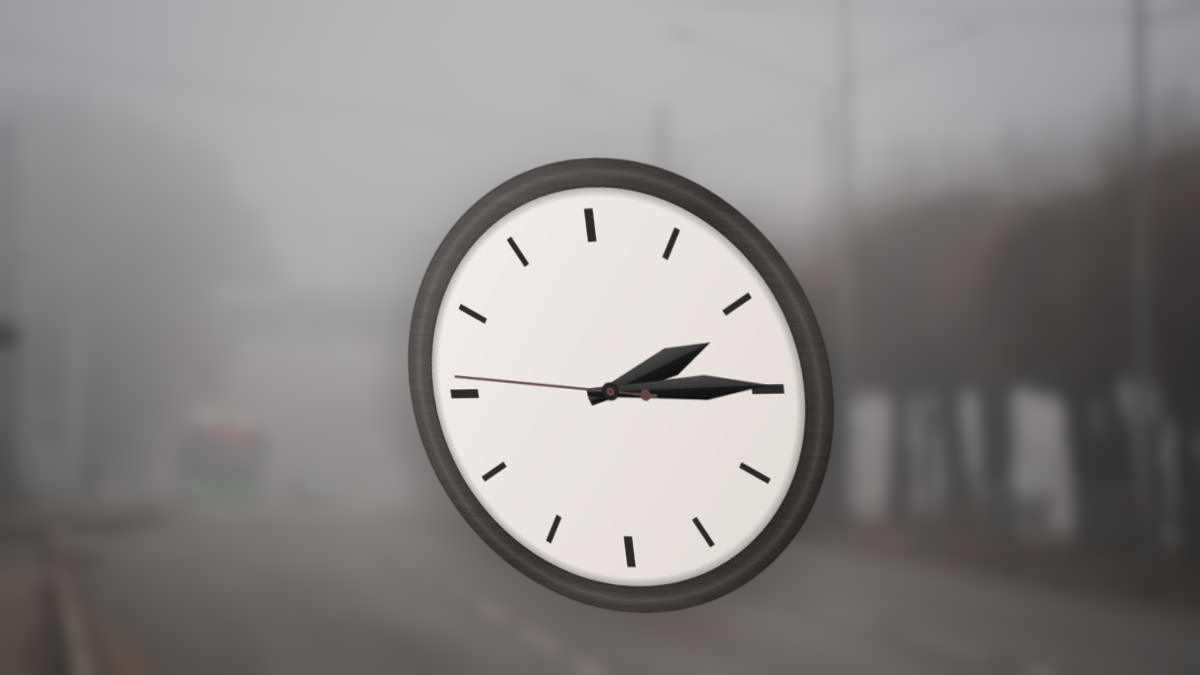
2:14:46
